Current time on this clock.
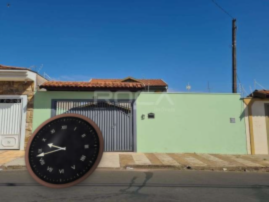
9:43
